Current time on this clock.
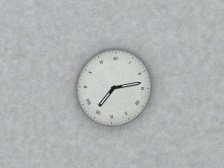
7:13
